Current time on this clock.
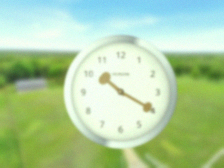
10:20
